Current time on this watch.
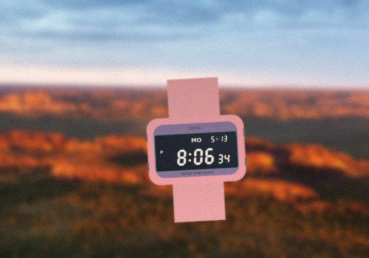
8:06:34
